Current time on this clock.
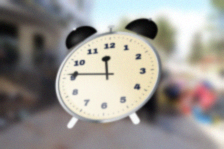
11:46
